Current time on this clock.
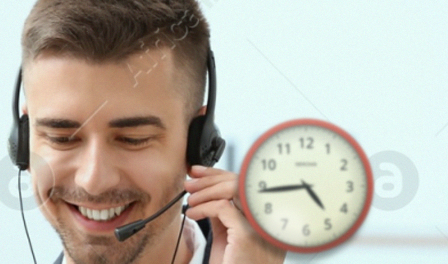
4:44
